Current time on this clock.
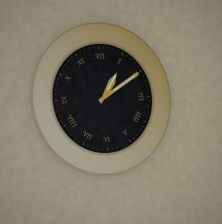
1:10
